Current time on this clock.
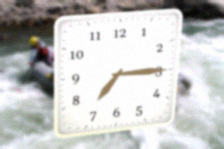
7:15
